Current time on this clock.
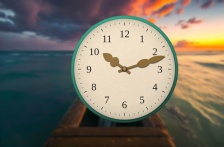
10:12
